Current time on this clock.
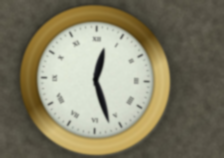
12:27
